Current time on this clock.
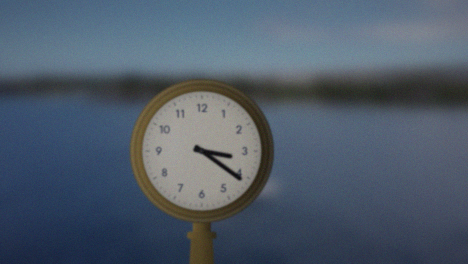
3:21
